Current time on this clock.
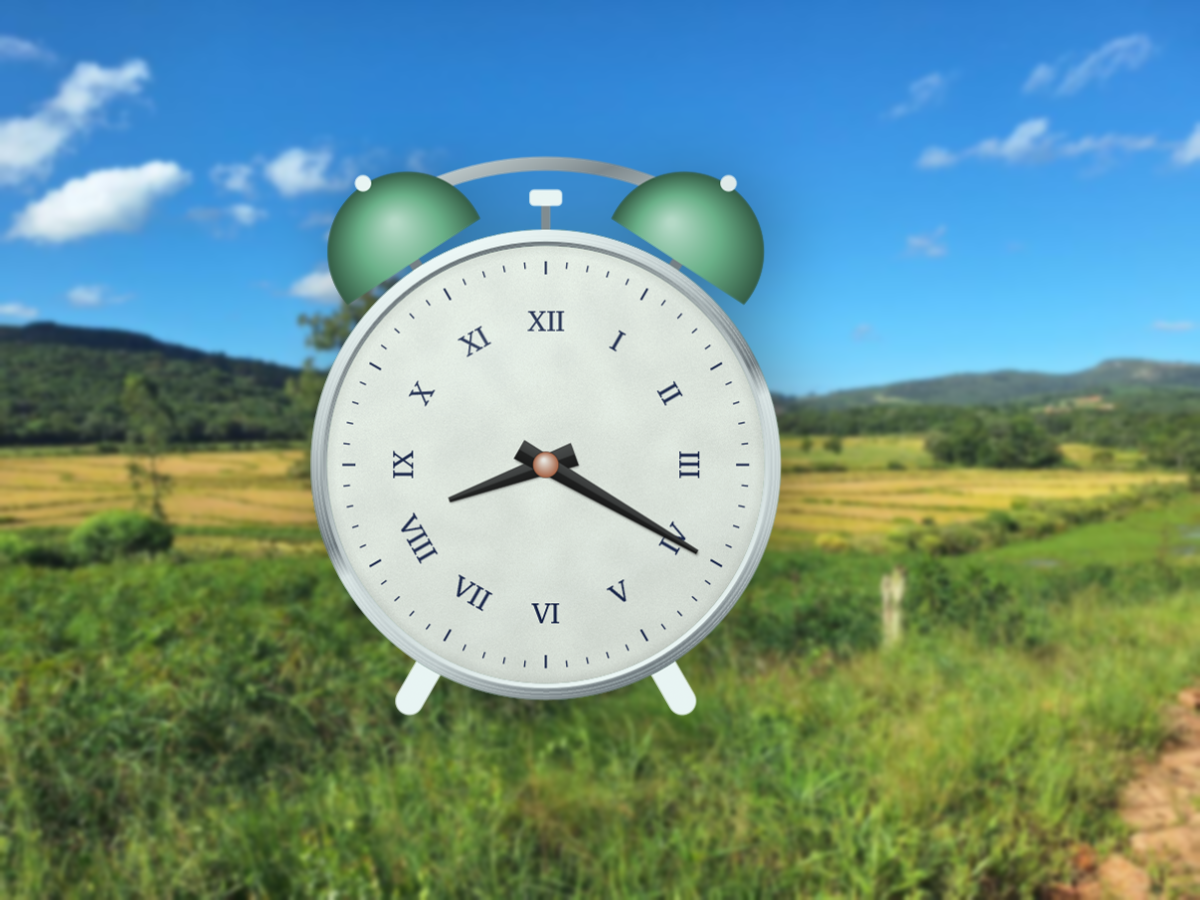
8:20
